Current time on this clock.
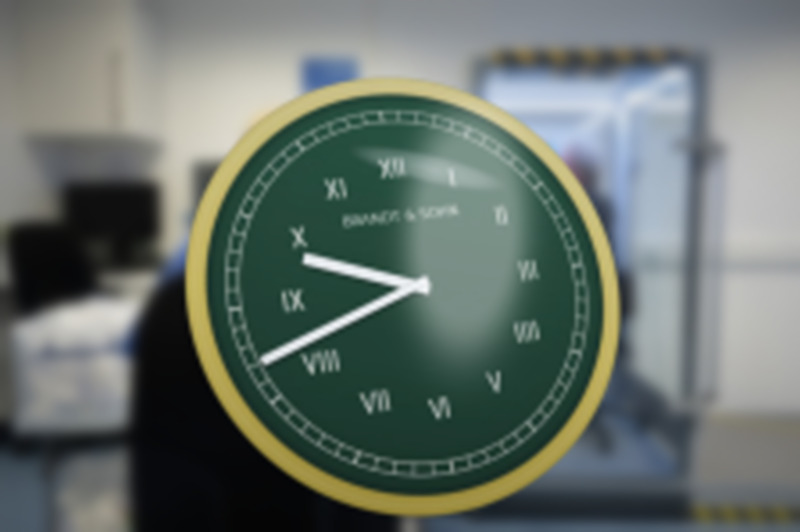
9:42
